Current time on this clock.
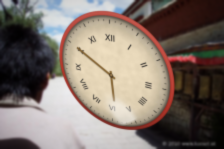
5:50
